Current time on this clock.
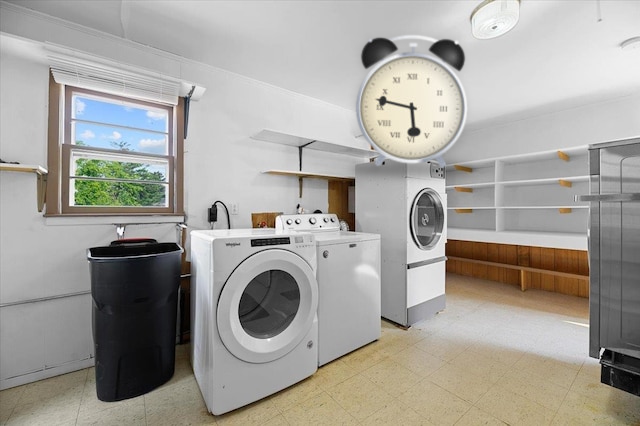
5:47
